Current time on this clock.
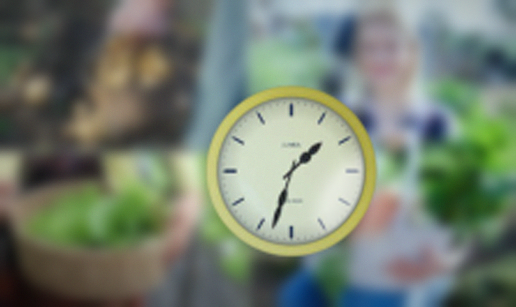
1:33
